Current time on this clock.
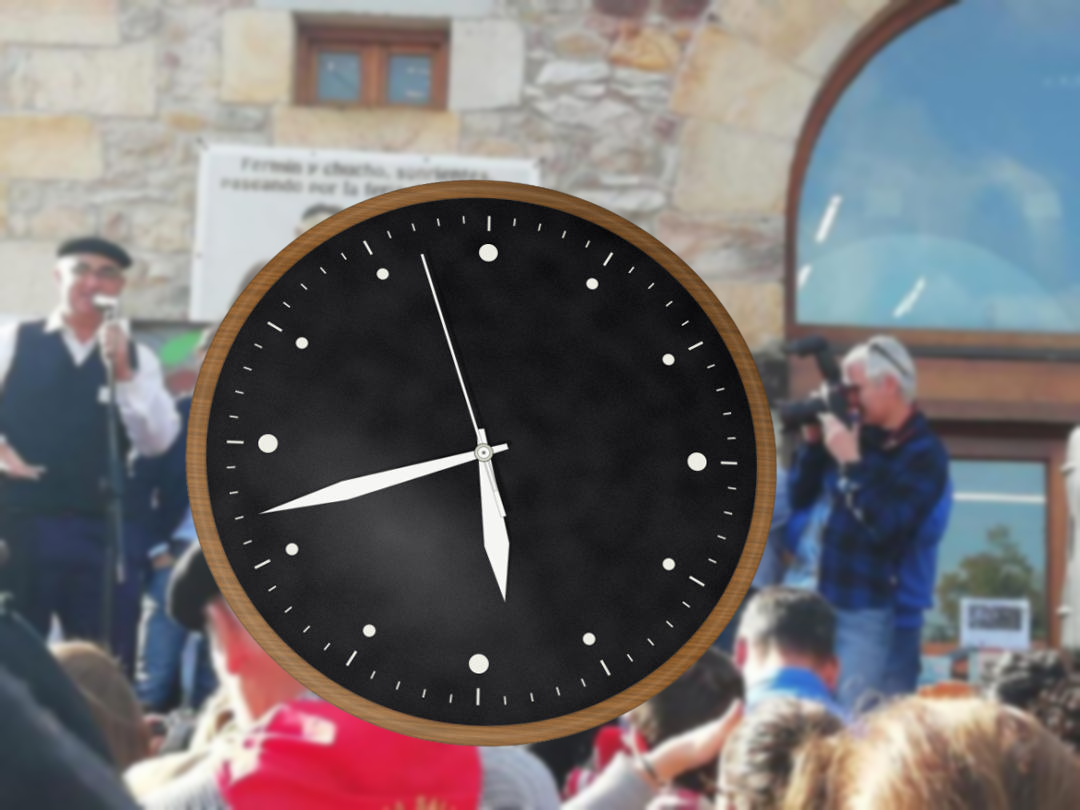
5:41:57
